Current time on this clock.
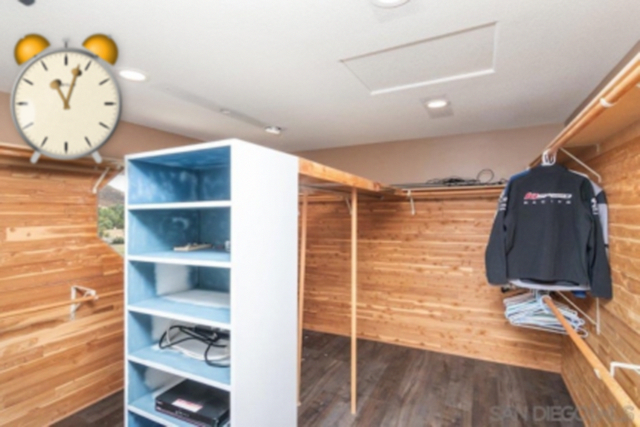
11:03
